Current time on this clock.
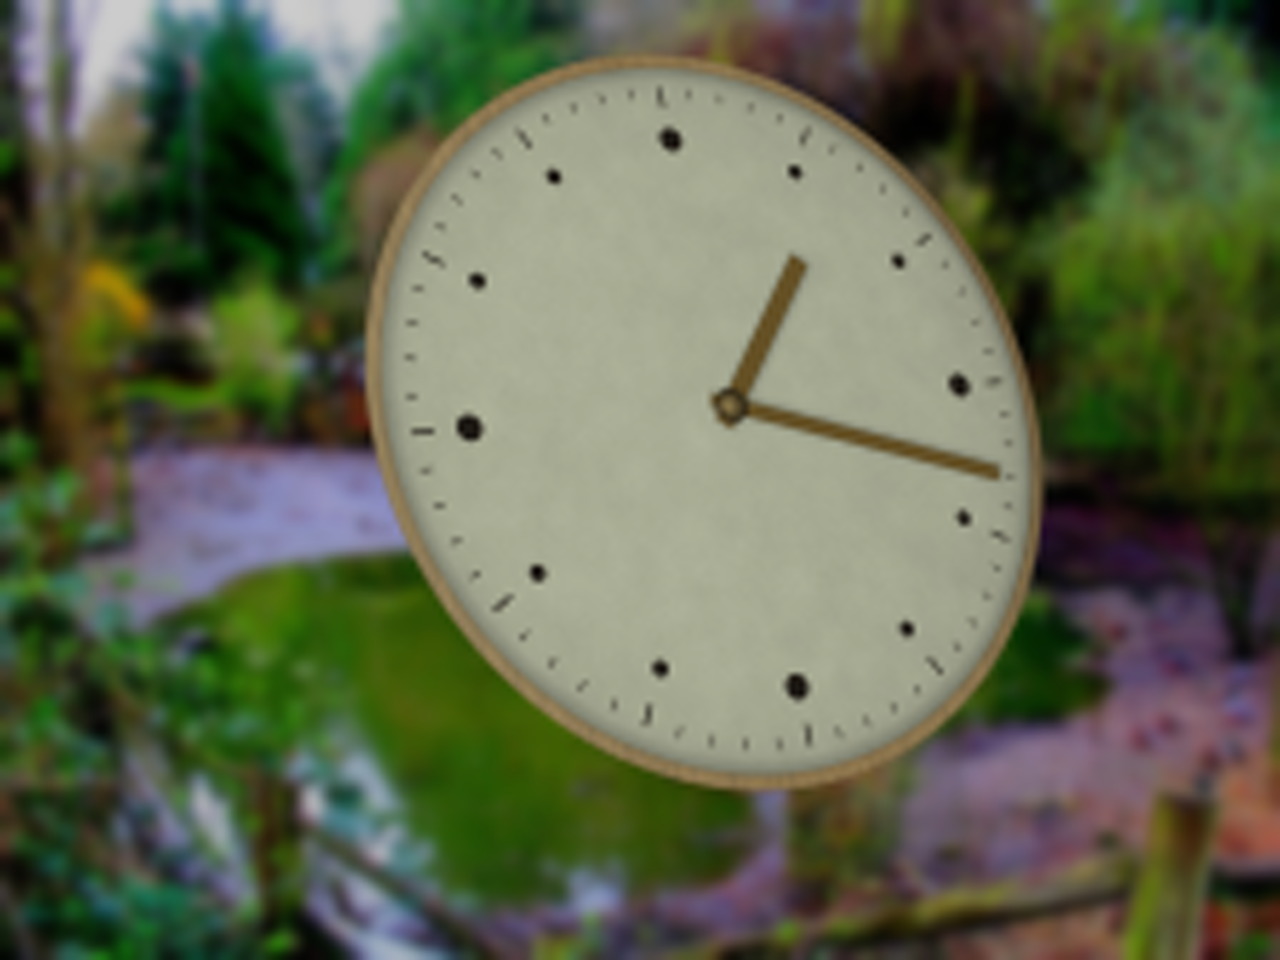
1:18
